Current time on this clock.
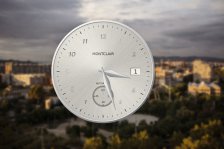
3:27
